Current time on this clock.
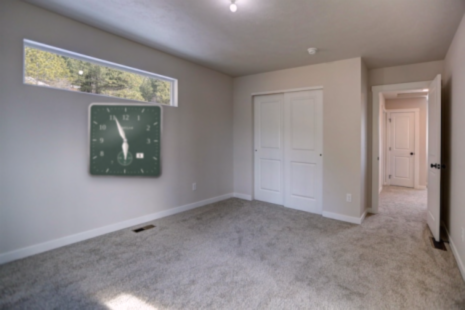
5:56
